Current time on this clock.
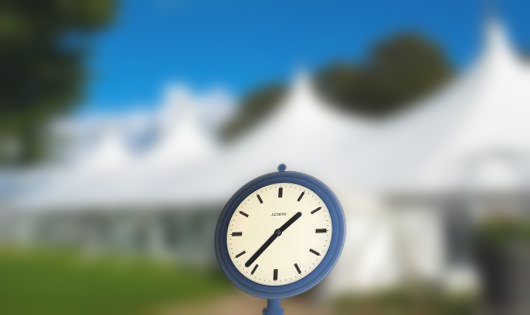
1:37
